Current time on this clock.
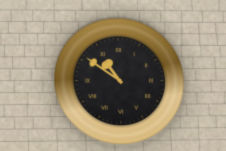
10:51
